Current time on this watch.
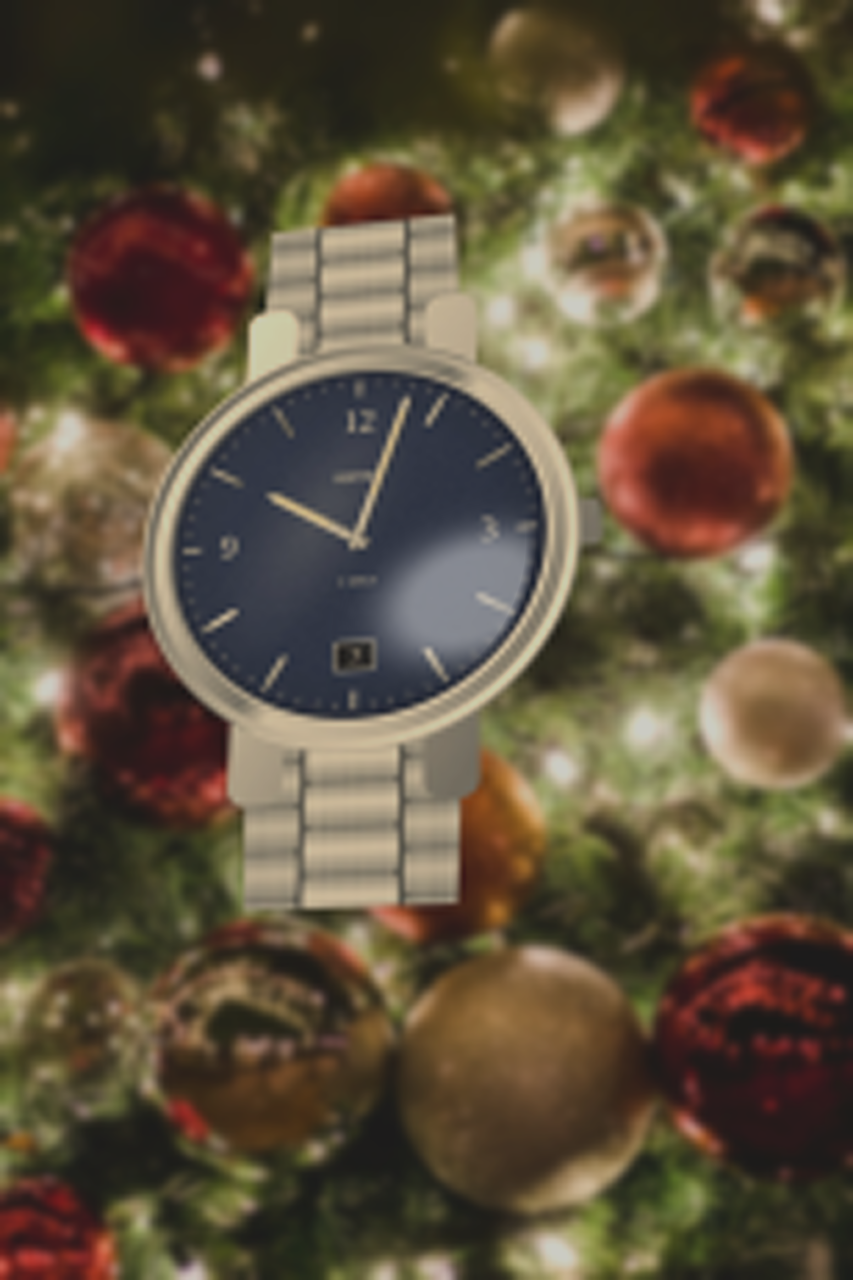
10:03
